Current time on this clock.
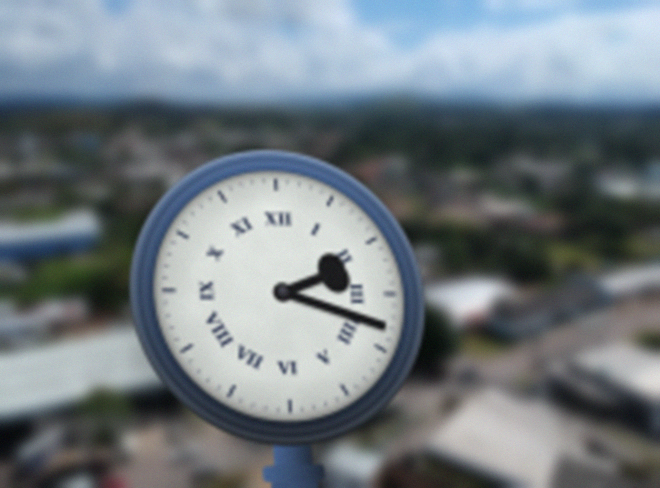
2:18
